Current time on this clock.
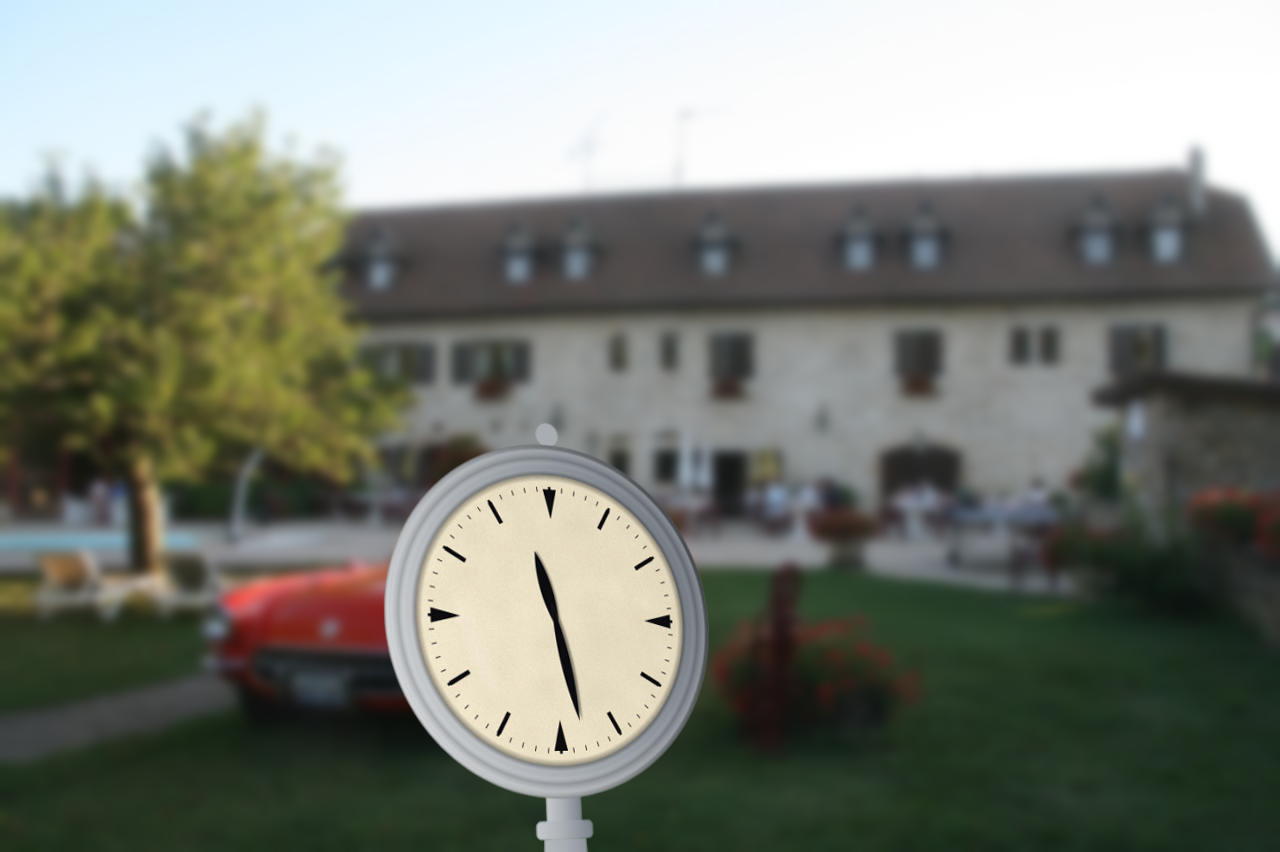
11:28
